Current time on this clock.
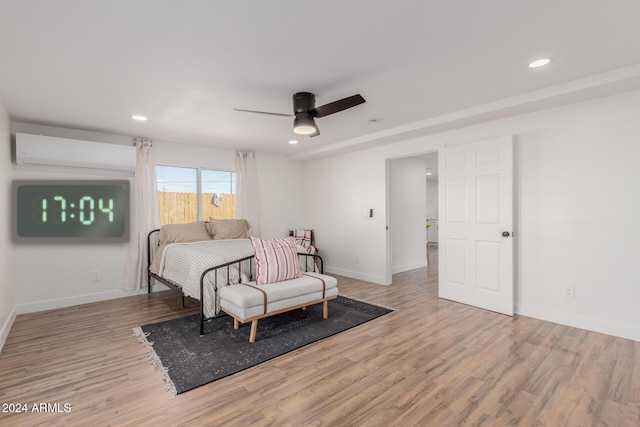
17:04
